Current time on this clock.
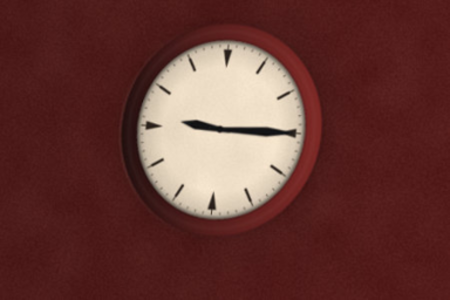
9:15
